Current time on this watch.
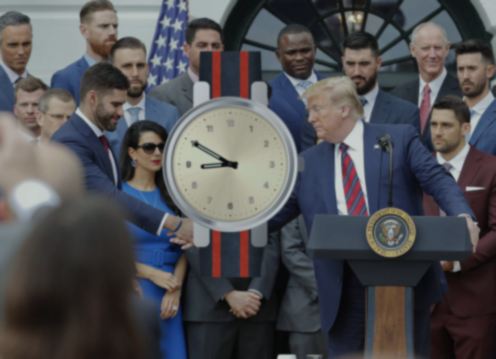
8:50
